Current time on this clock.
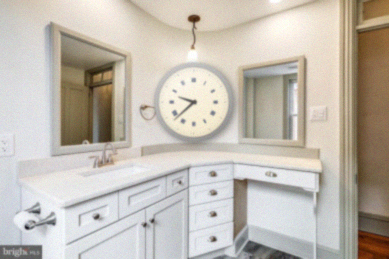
9:38
